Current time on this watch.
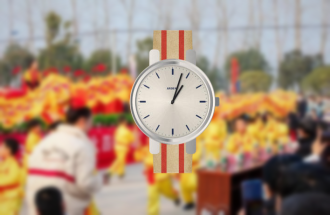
1:03
